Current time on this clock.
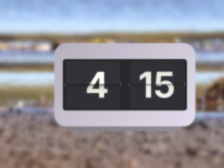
4:15
